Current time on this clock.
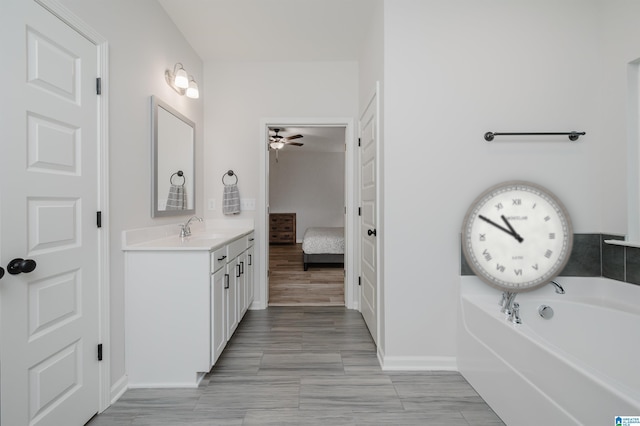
10:50
